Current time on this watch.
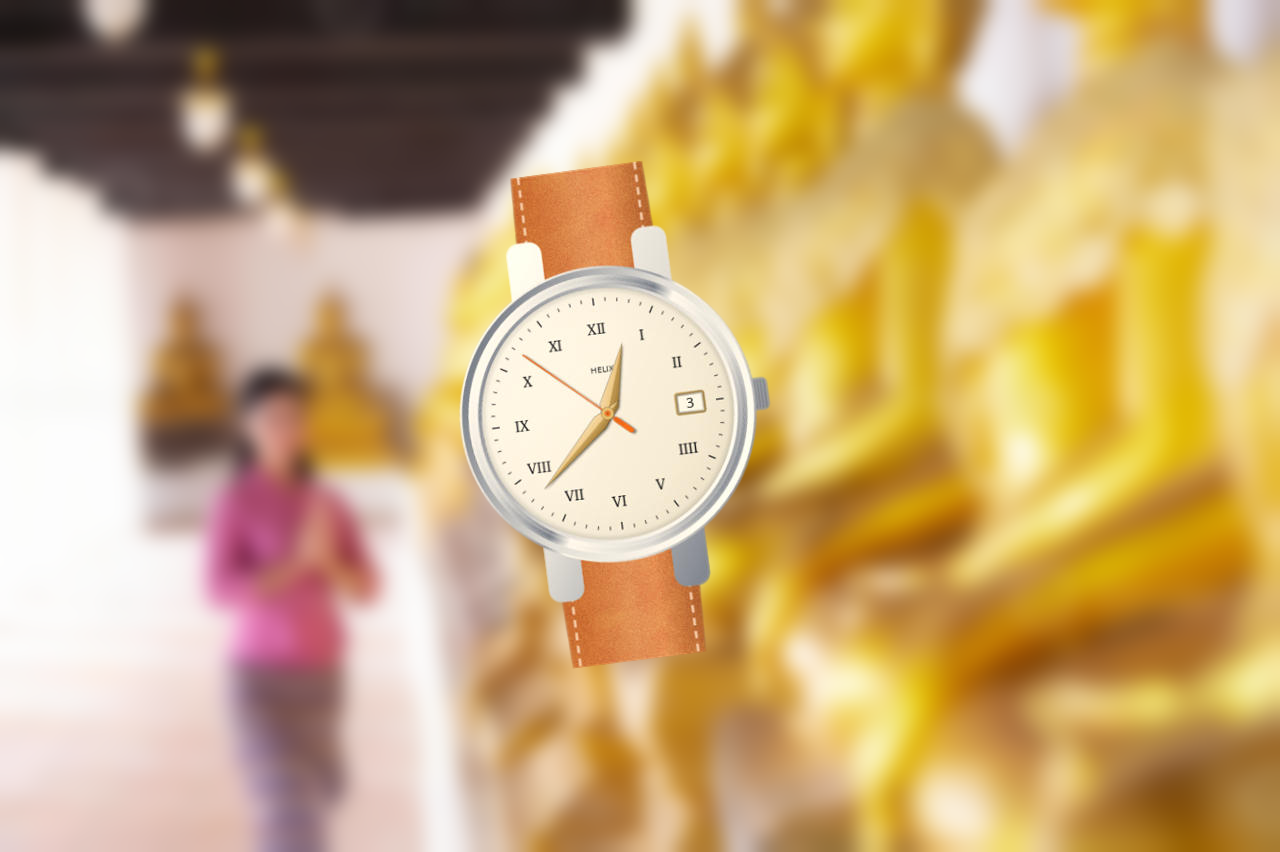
12:37:52
